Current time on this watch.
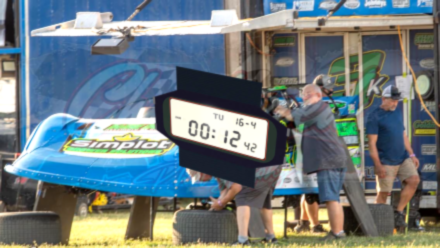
0:12
